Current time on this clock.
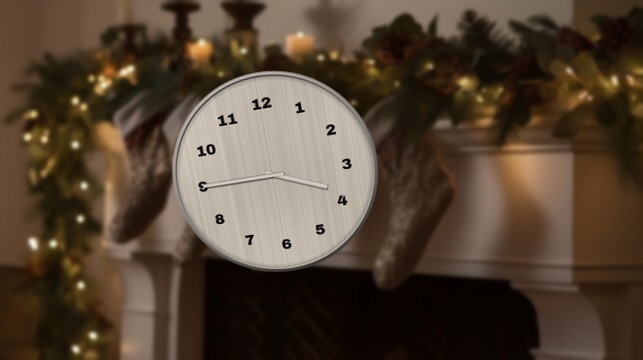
3:45
